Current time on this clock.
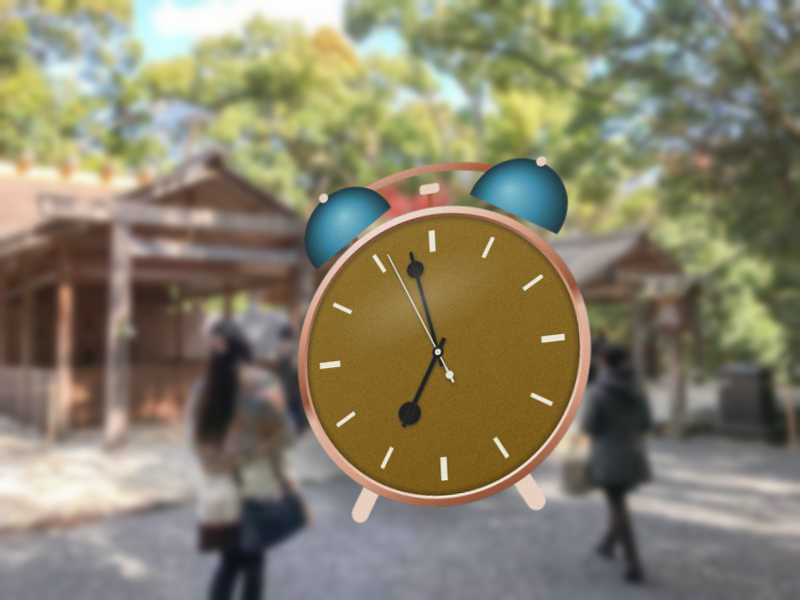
6:57:56
